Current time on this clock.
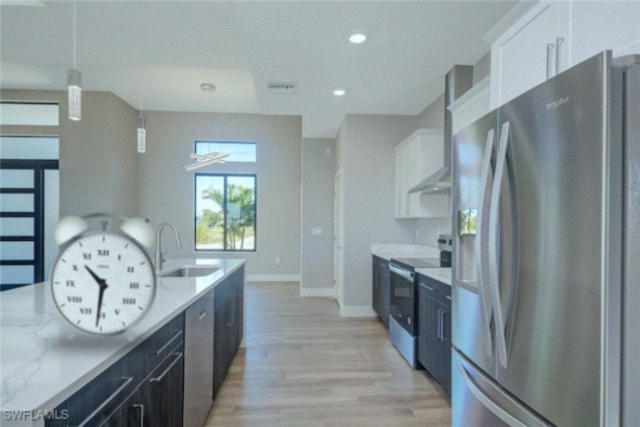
10:31
